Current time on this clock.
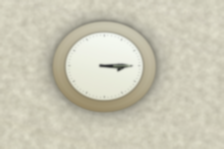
3:15
